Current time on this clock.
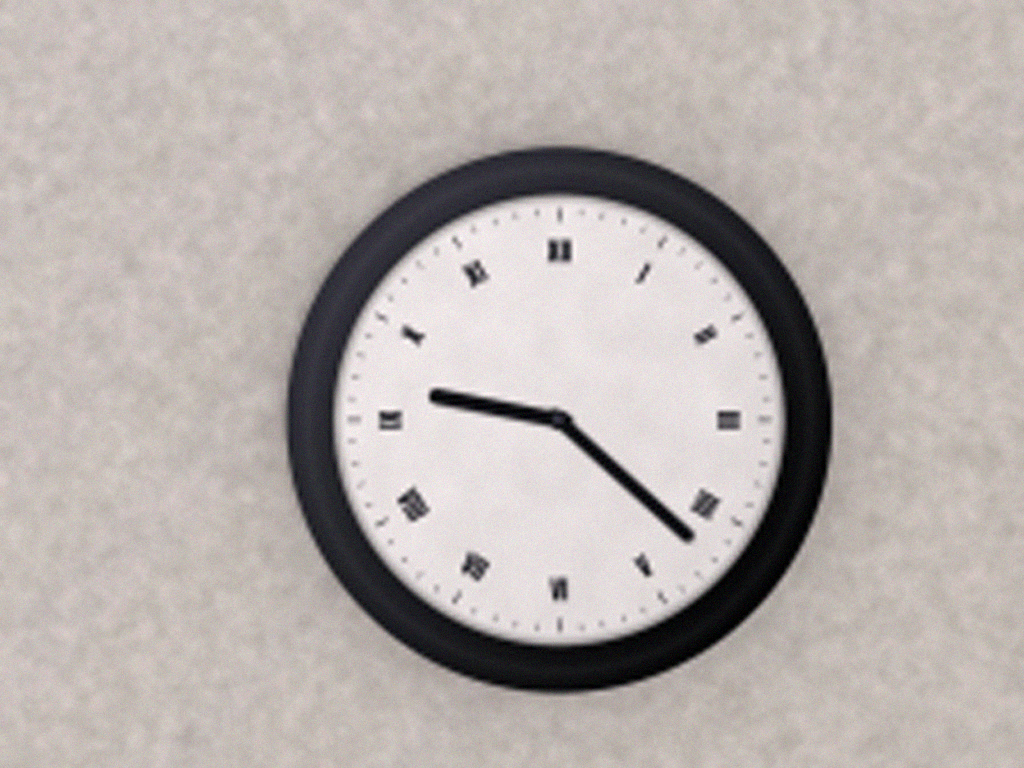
9:22
